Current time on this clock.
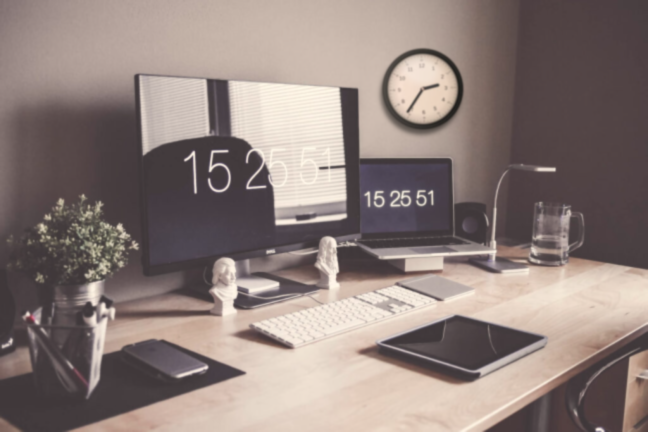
2:36
